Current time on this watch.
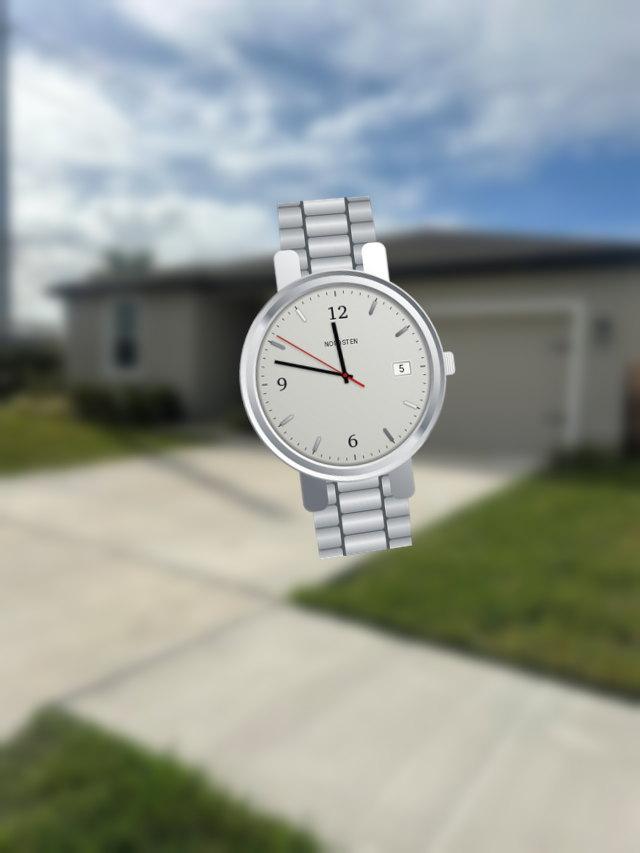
11:47:51
